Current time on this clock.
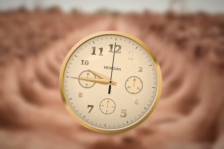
9:45
